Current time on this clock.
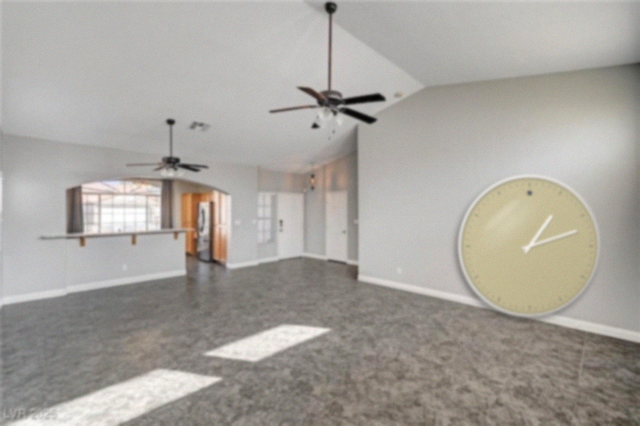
1:12
